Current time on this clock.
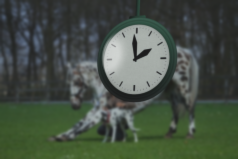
1:59
